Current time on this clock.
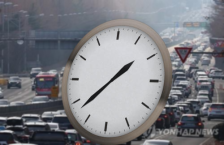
1:38
